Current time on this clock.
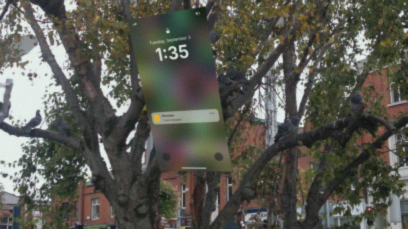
1:35
